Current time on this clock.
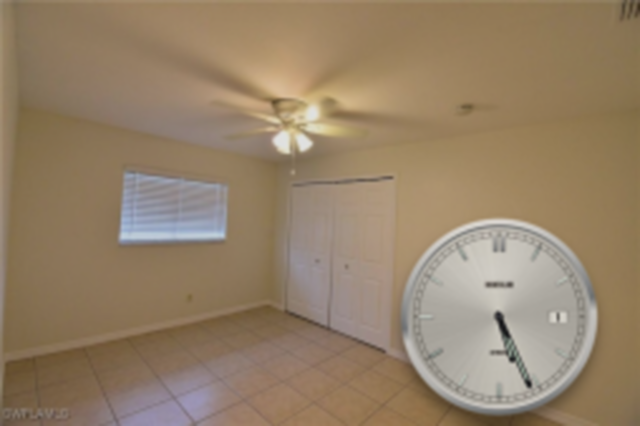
5:26
